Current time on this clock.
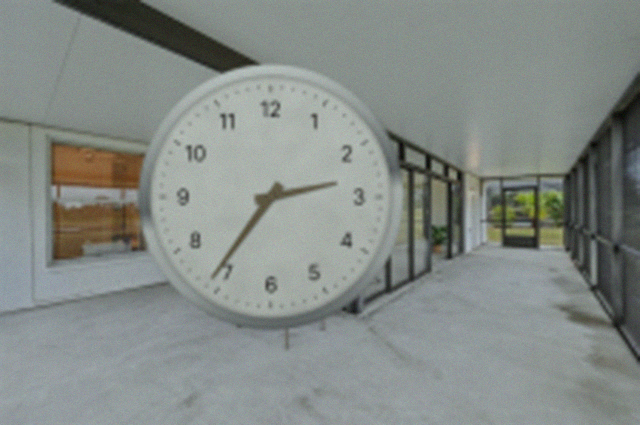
2:36
